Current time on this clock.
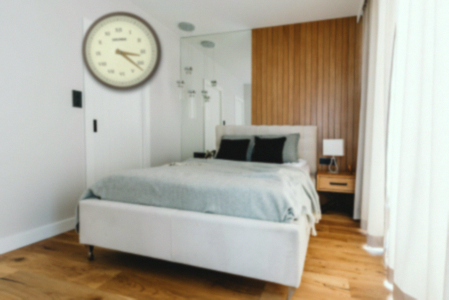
3:22
